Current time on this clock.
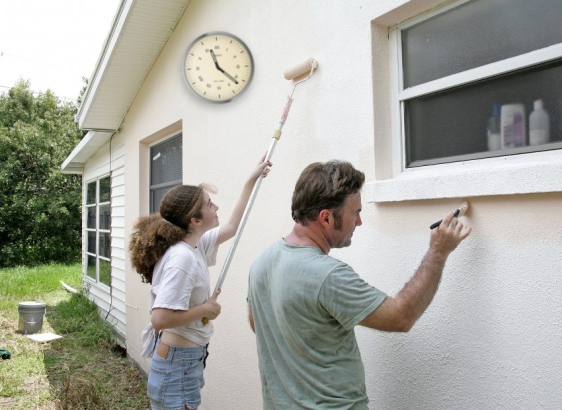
11:22
